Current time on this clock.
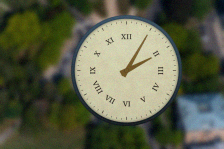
2:05
